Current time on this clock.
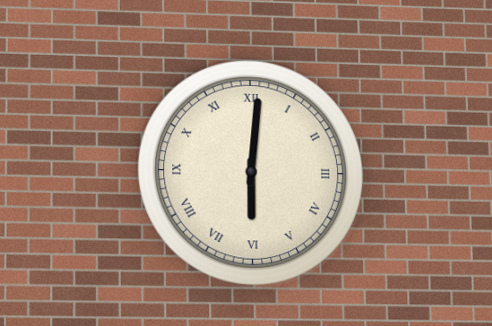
6:01
